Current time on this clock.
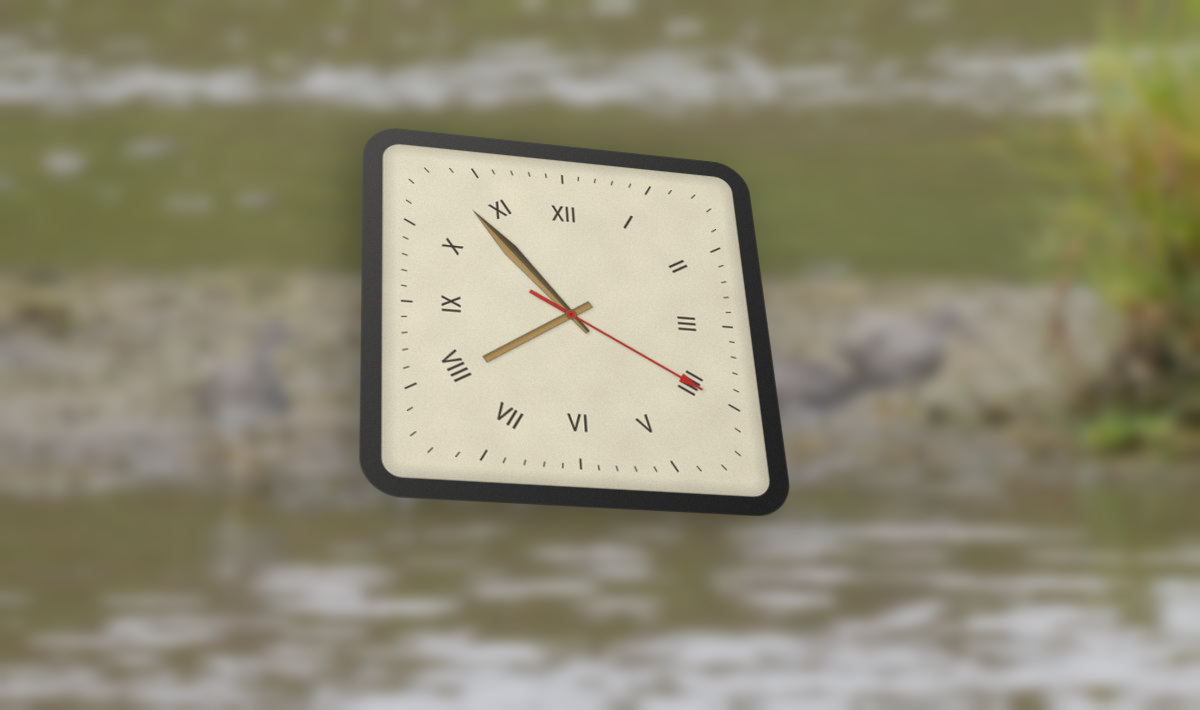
7:53:20
